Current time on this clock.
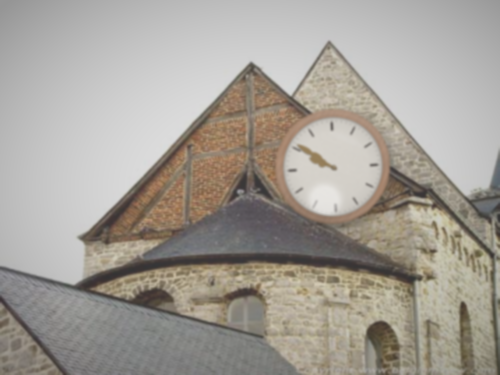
9:51
